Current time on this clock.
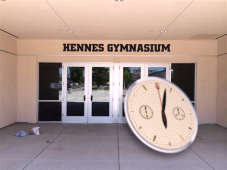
6:03
